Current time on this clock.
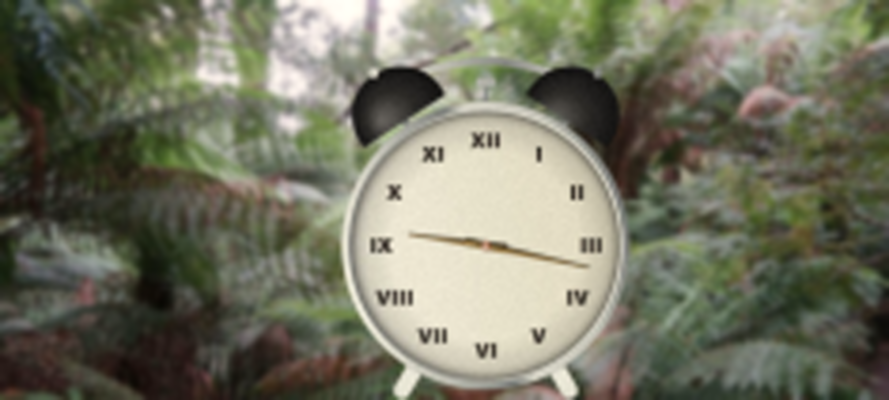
9:17
